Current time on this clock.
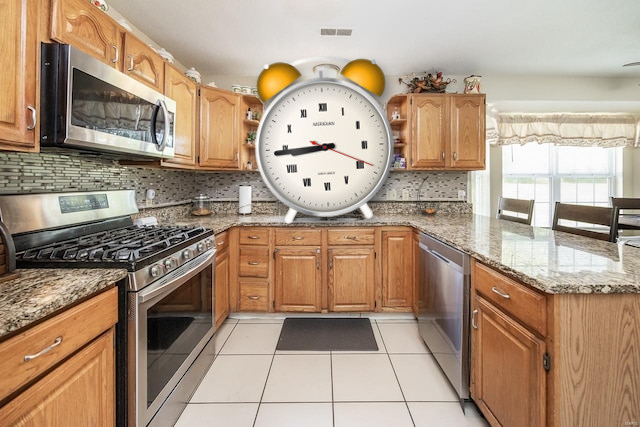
8:44:19
